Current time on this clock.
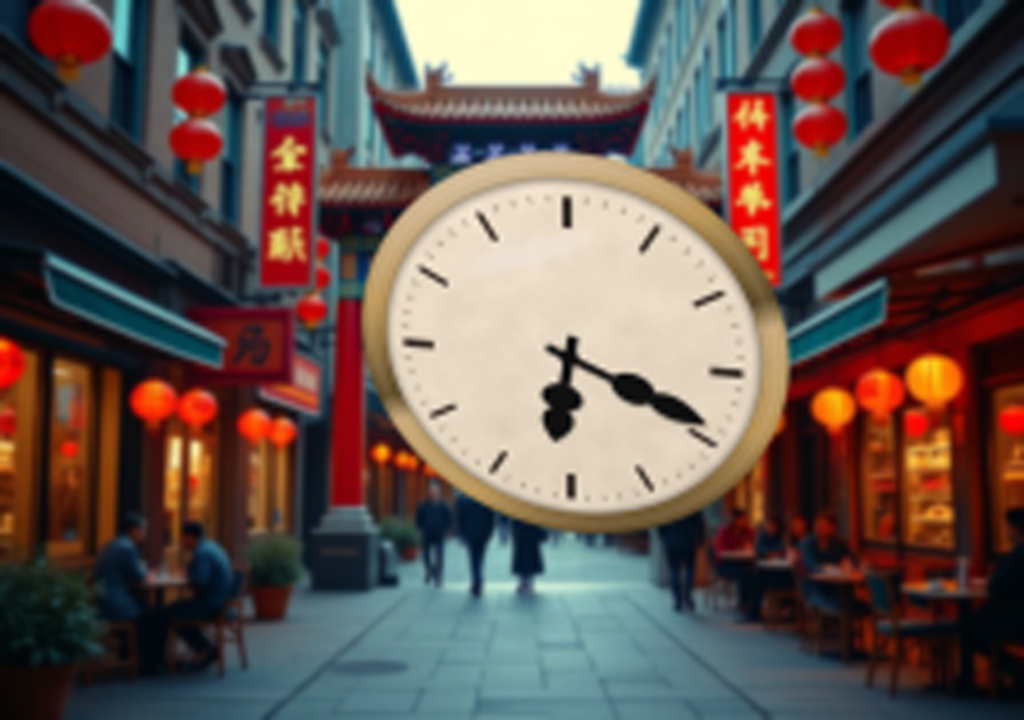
6:19
